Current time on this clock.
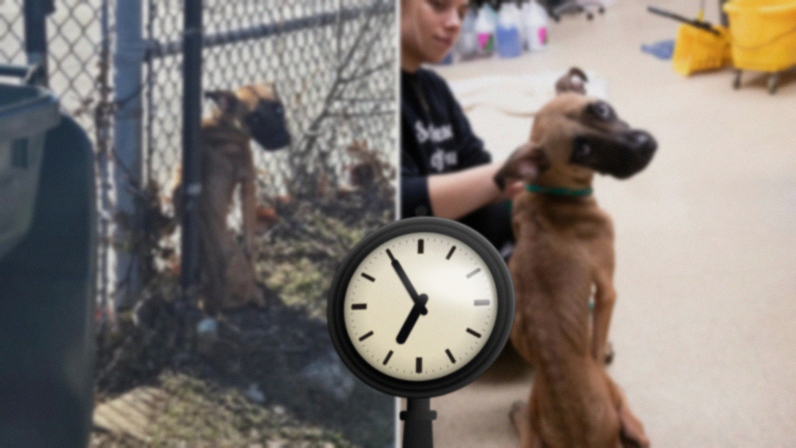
6:55
